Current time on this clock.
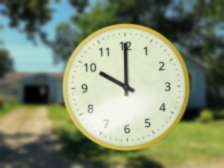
10:00
